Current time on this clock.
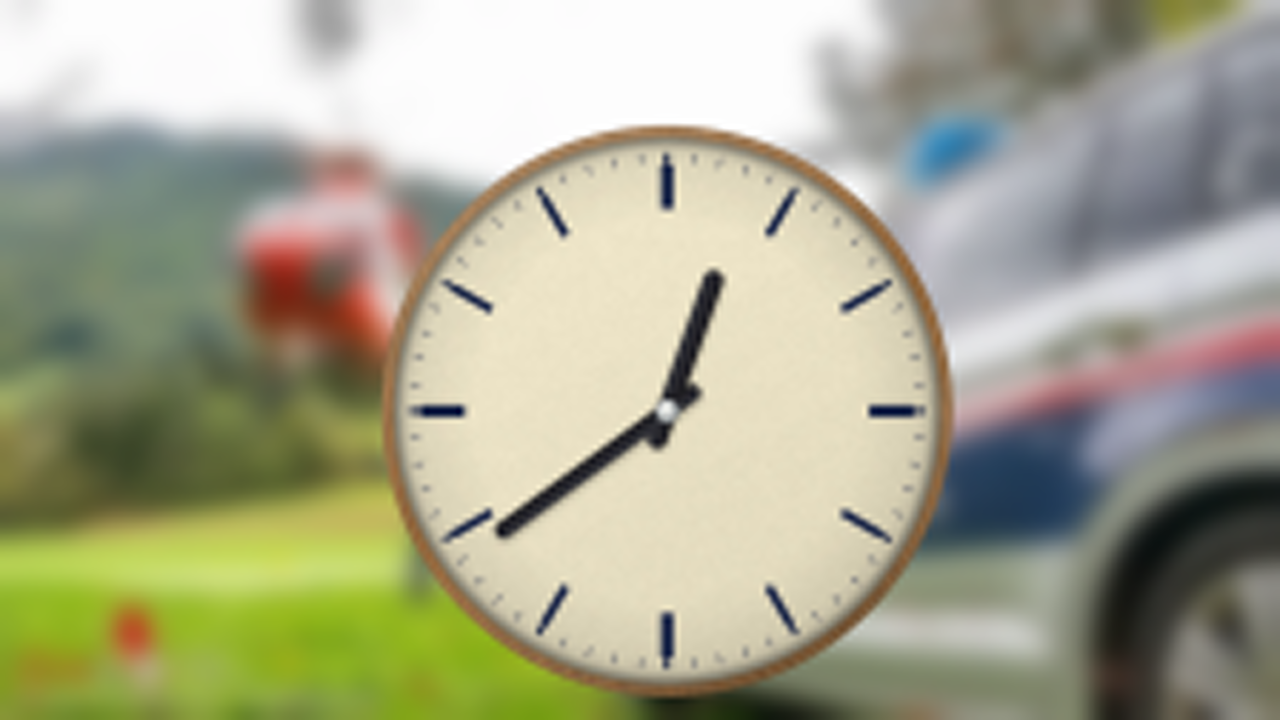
12:39
